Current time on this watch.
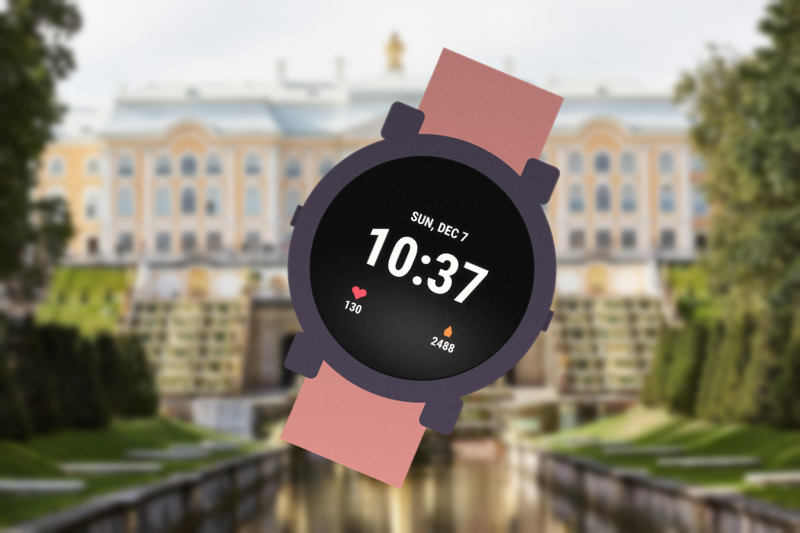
10:37
